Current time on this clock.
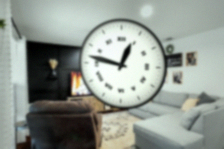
12:47
